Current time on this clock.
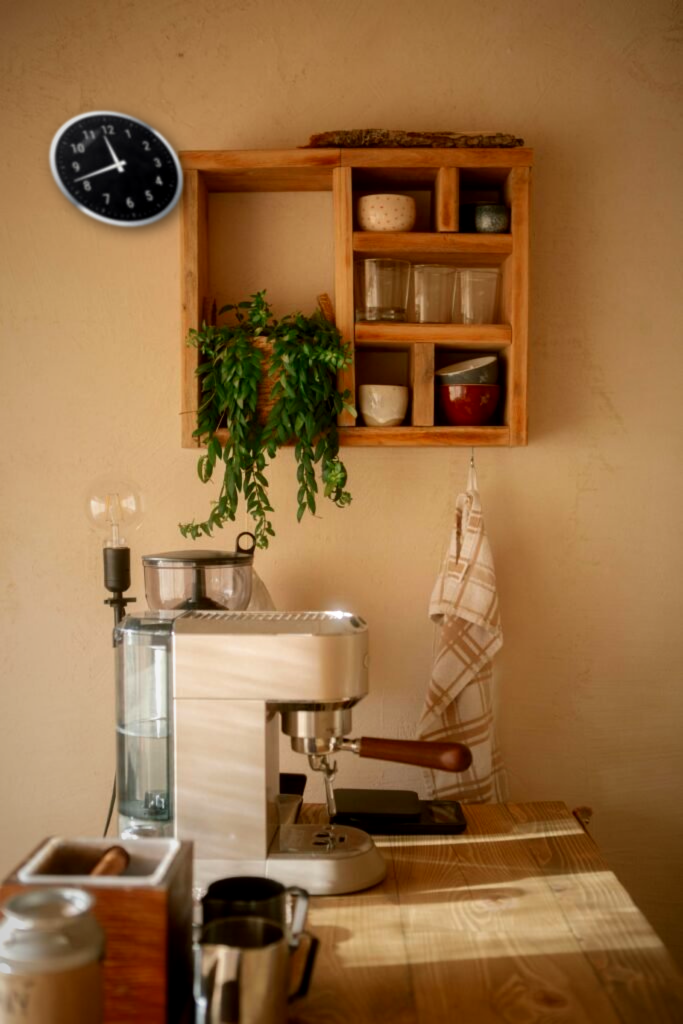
11:42
